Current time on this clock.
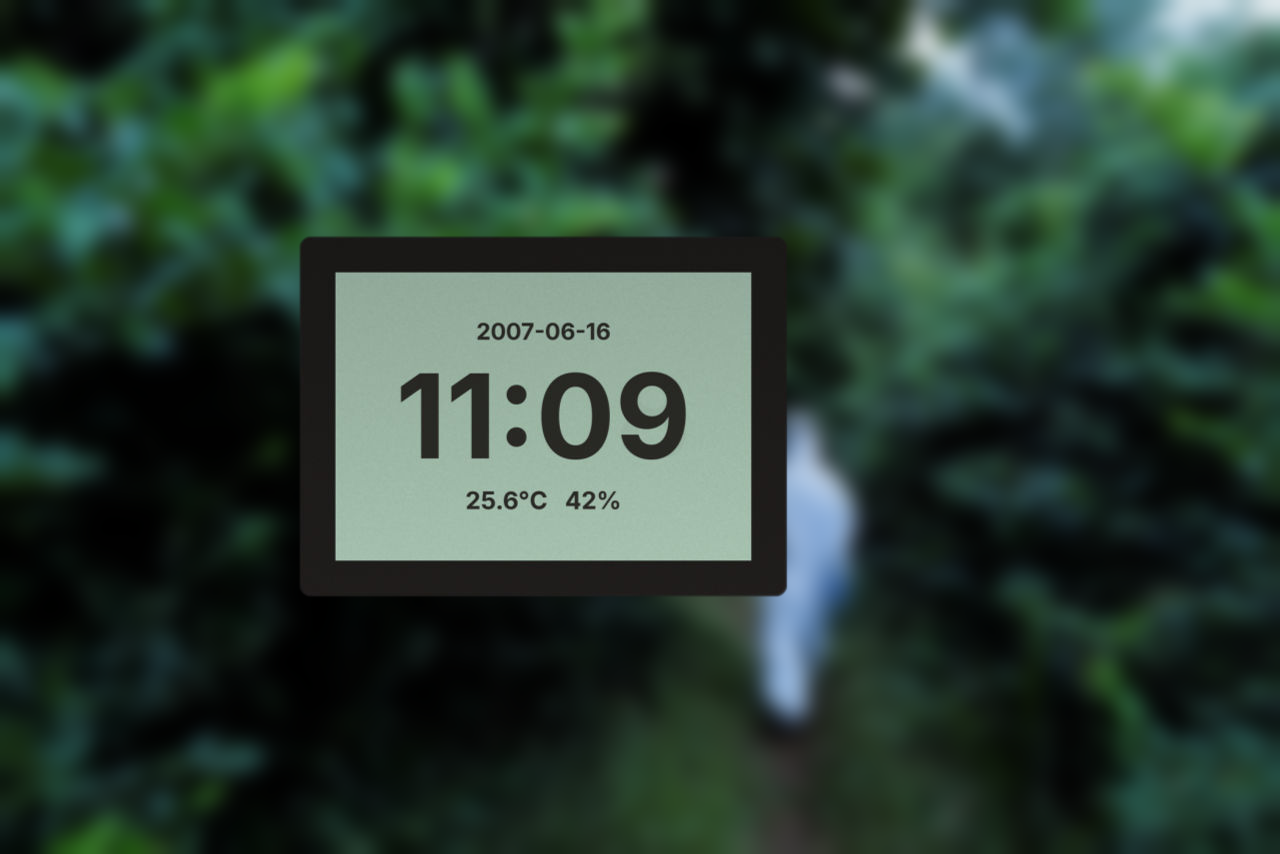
11:09
